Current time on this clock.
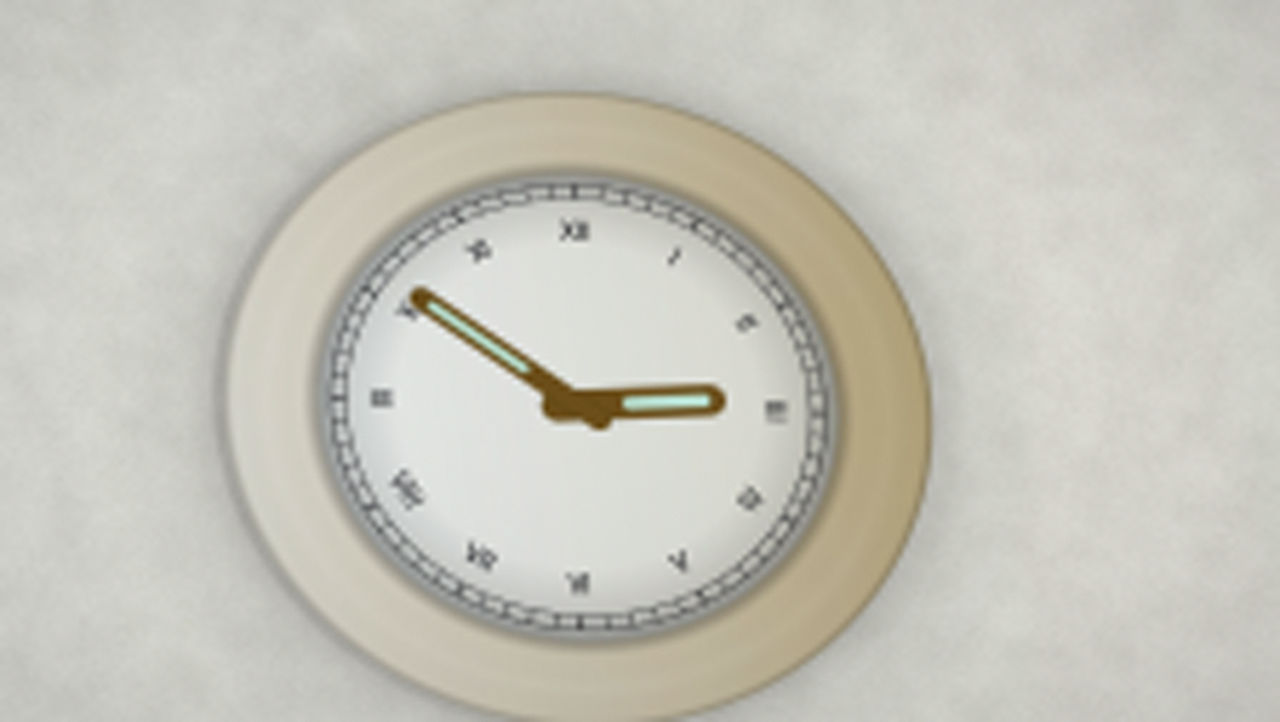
2:51
